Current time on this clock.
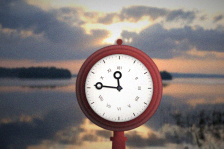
11:46
